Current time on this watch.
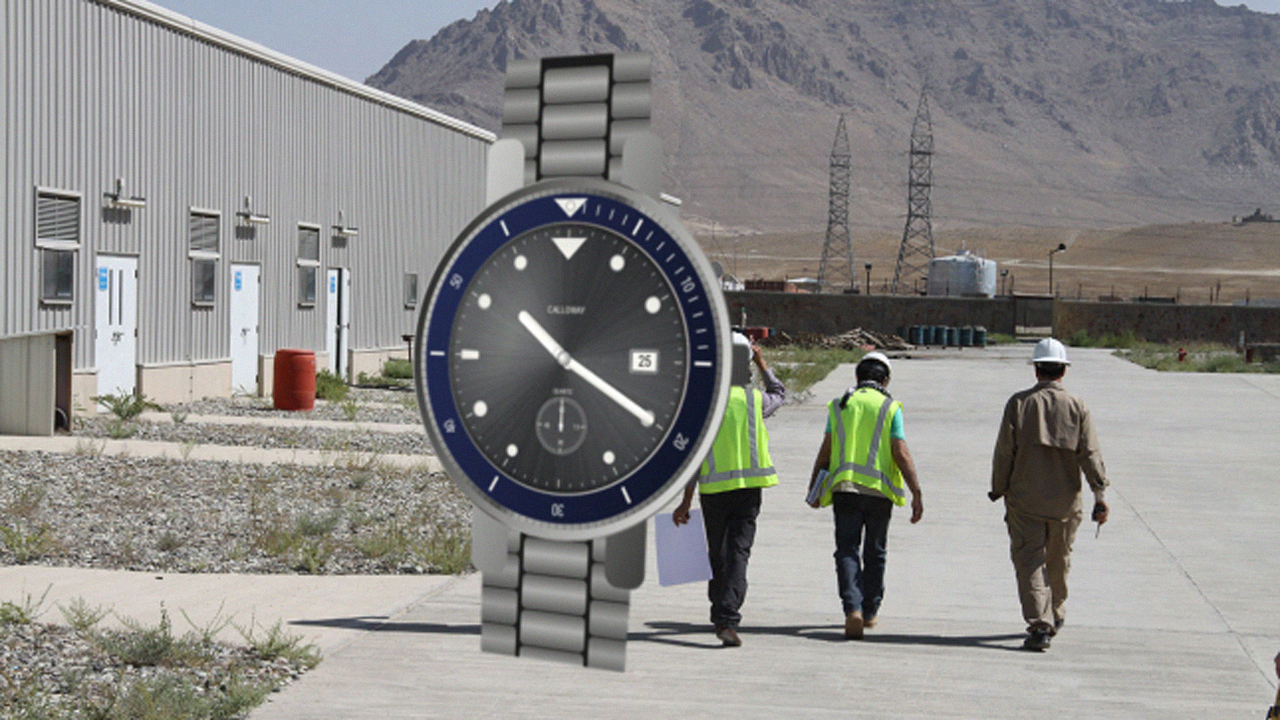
10:20
